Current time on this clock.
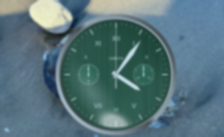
4:06
